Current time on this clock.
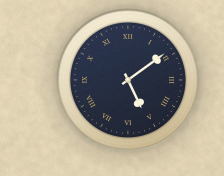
5:09
